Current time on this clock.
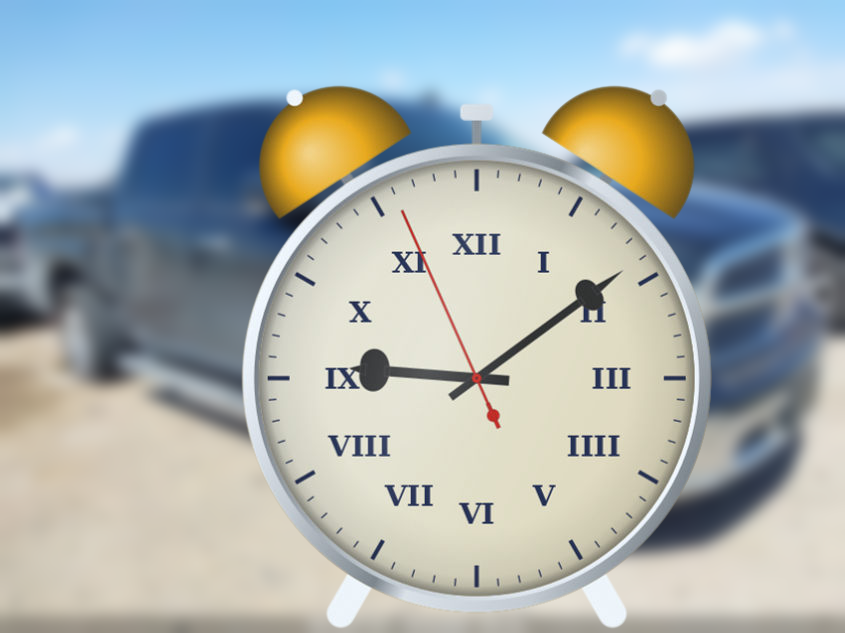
9:08:56
